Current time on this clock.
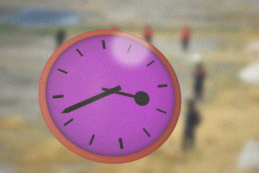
3:42
